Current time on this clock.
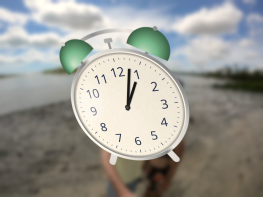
1:03
